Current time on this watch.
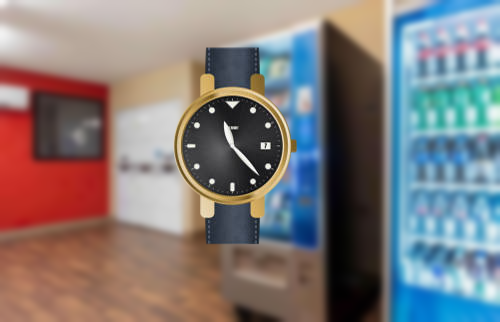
11:23
